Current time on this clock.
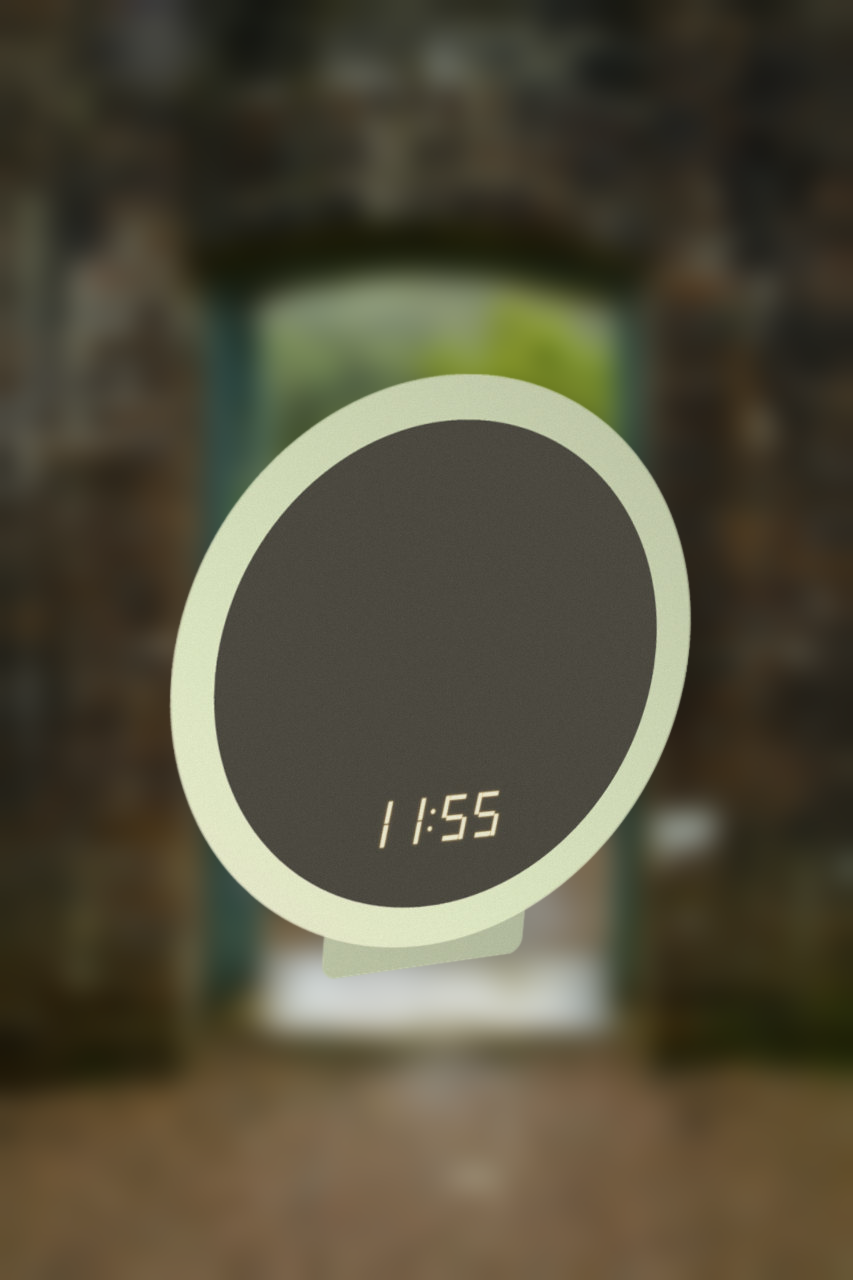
11:55
